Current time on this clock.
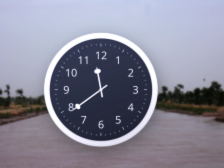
11:39
